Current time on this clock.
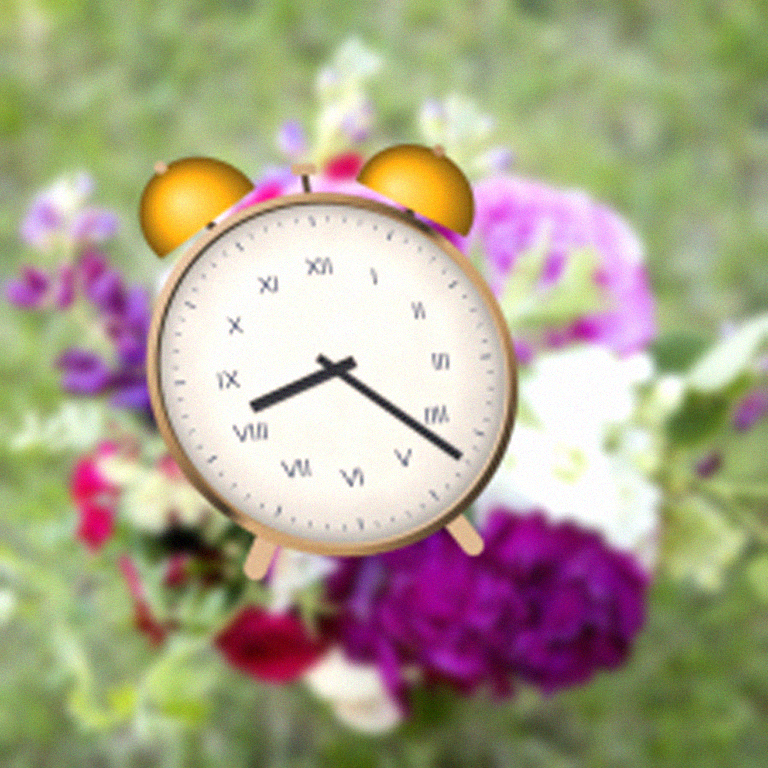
8:22
